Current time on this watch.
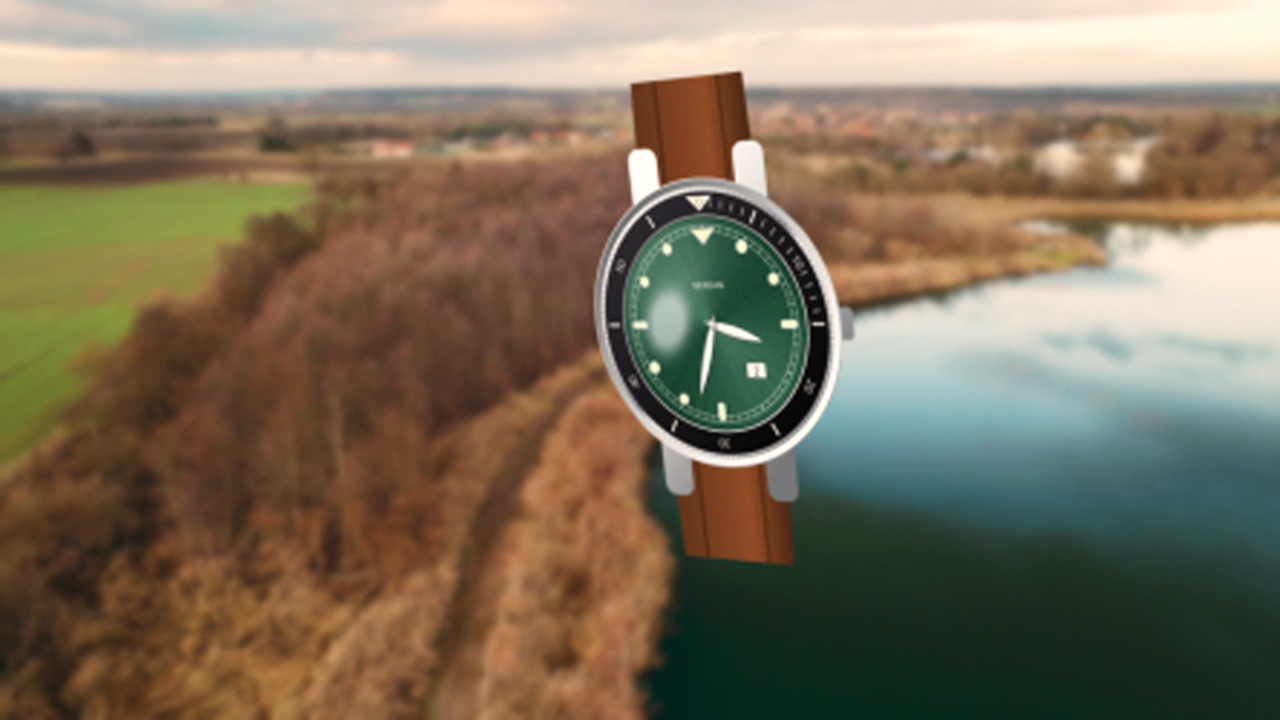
3:33
